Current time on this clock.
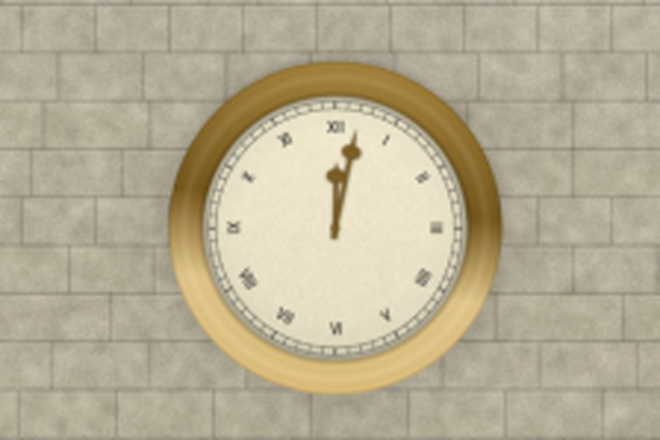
12:02
